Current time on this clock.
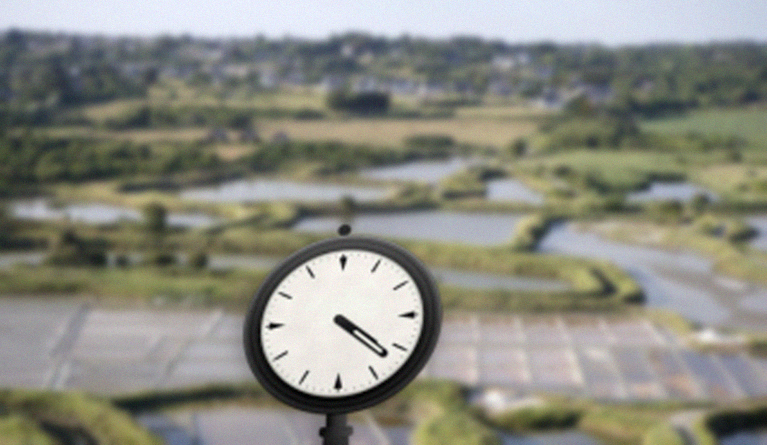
4:22
